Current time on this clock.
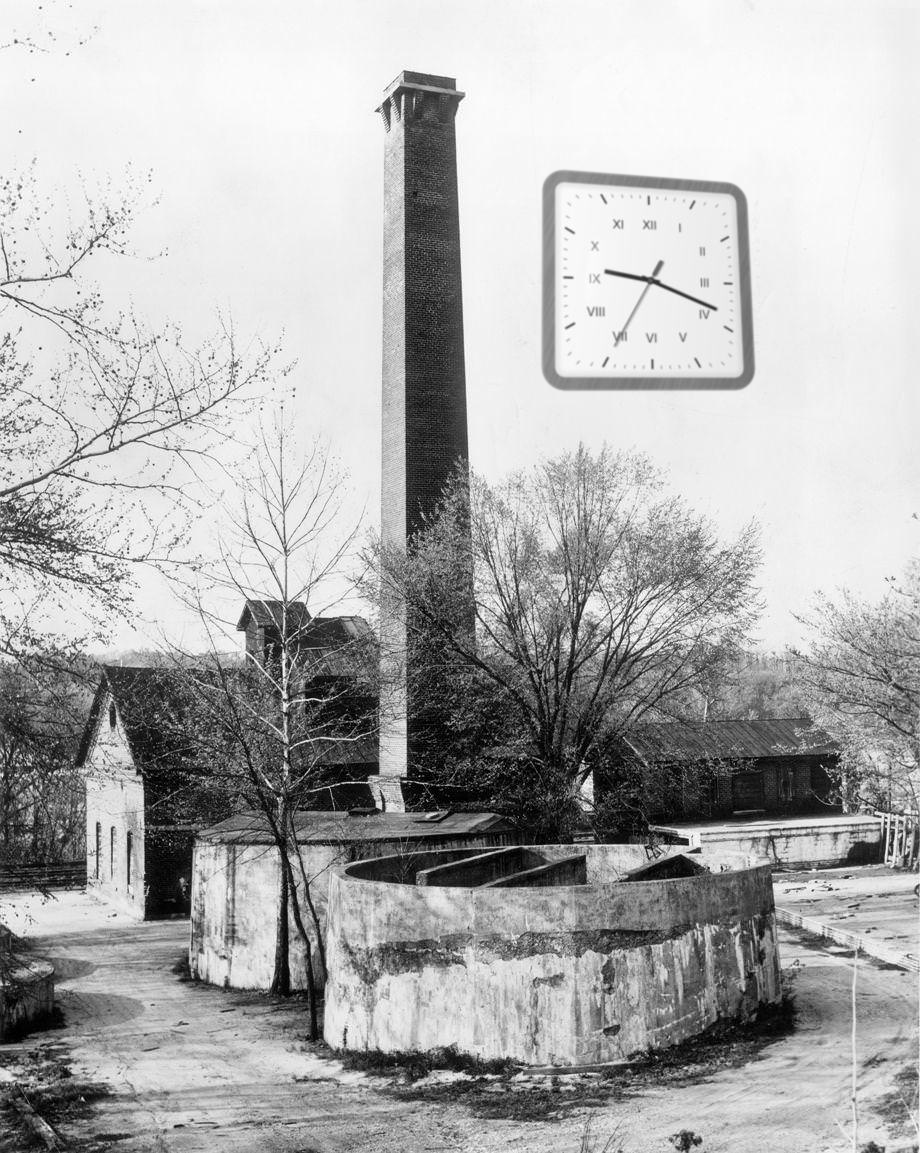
9:18:35
